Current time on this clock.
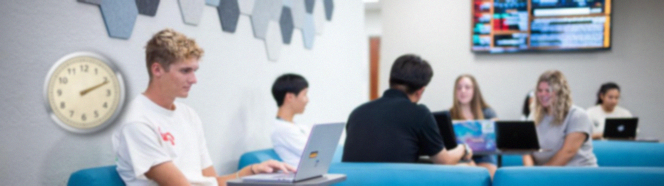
2:11
